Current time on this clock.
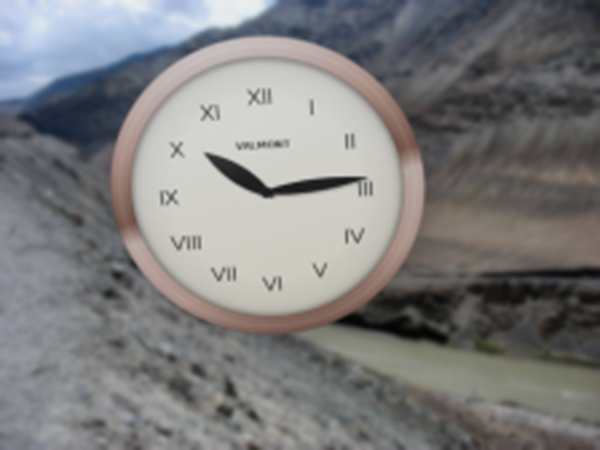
10:14
